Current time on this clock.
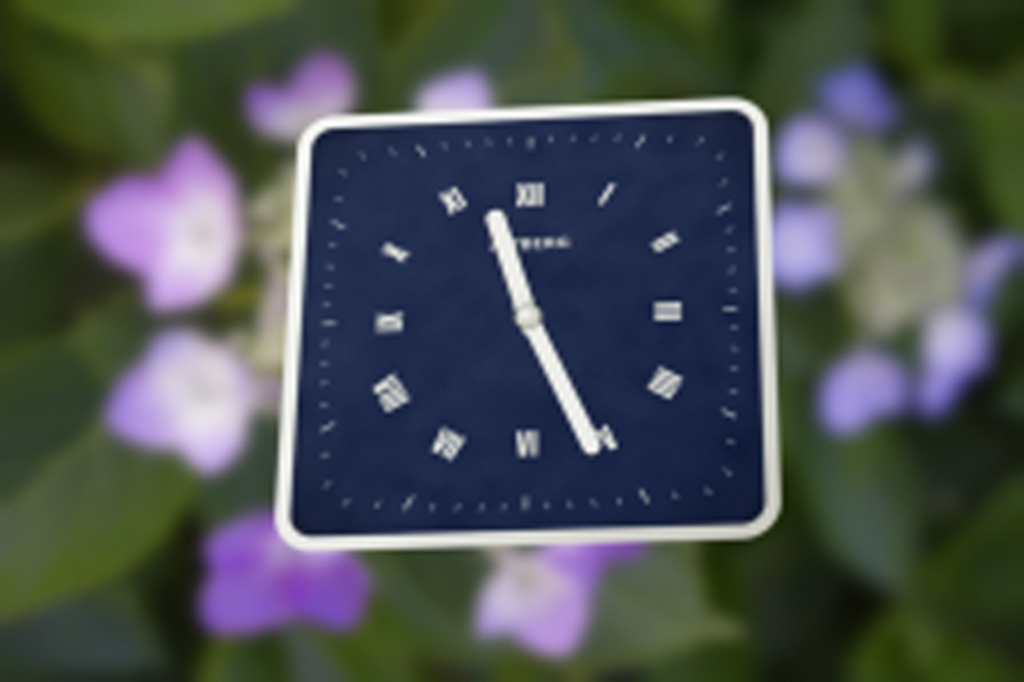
11:26
